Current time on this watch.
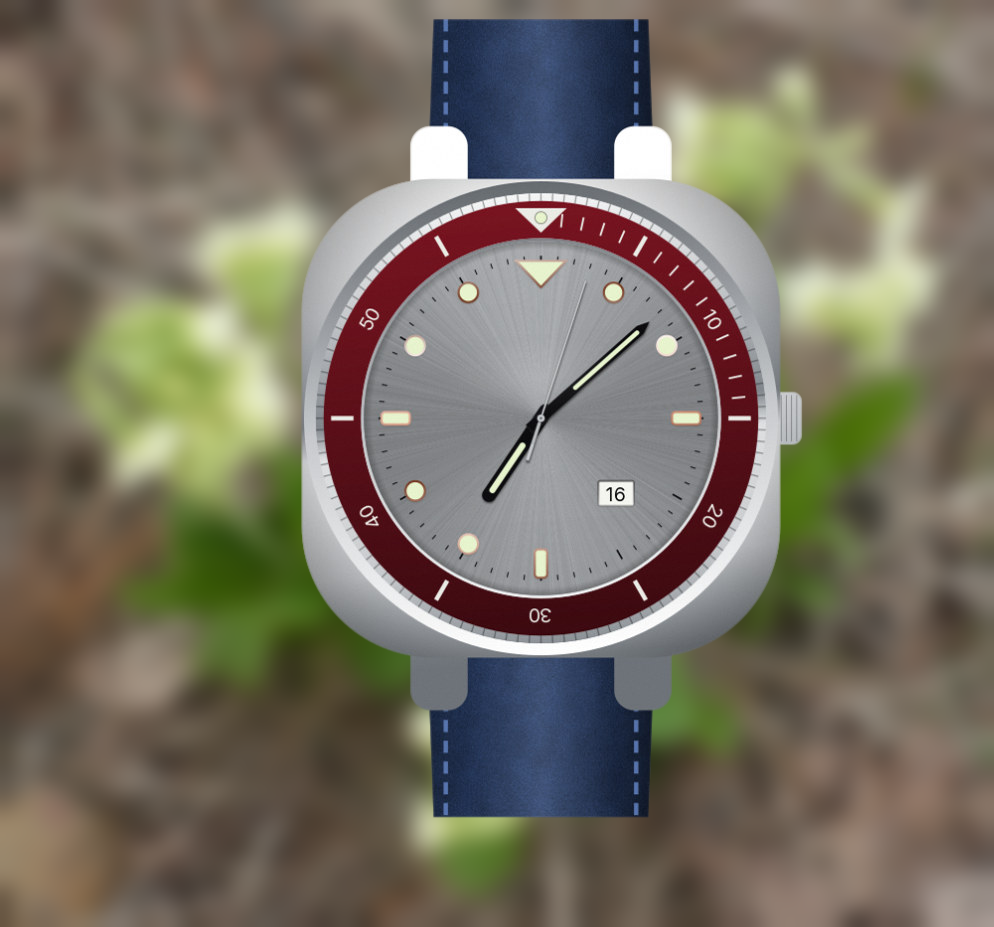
7:08:03
